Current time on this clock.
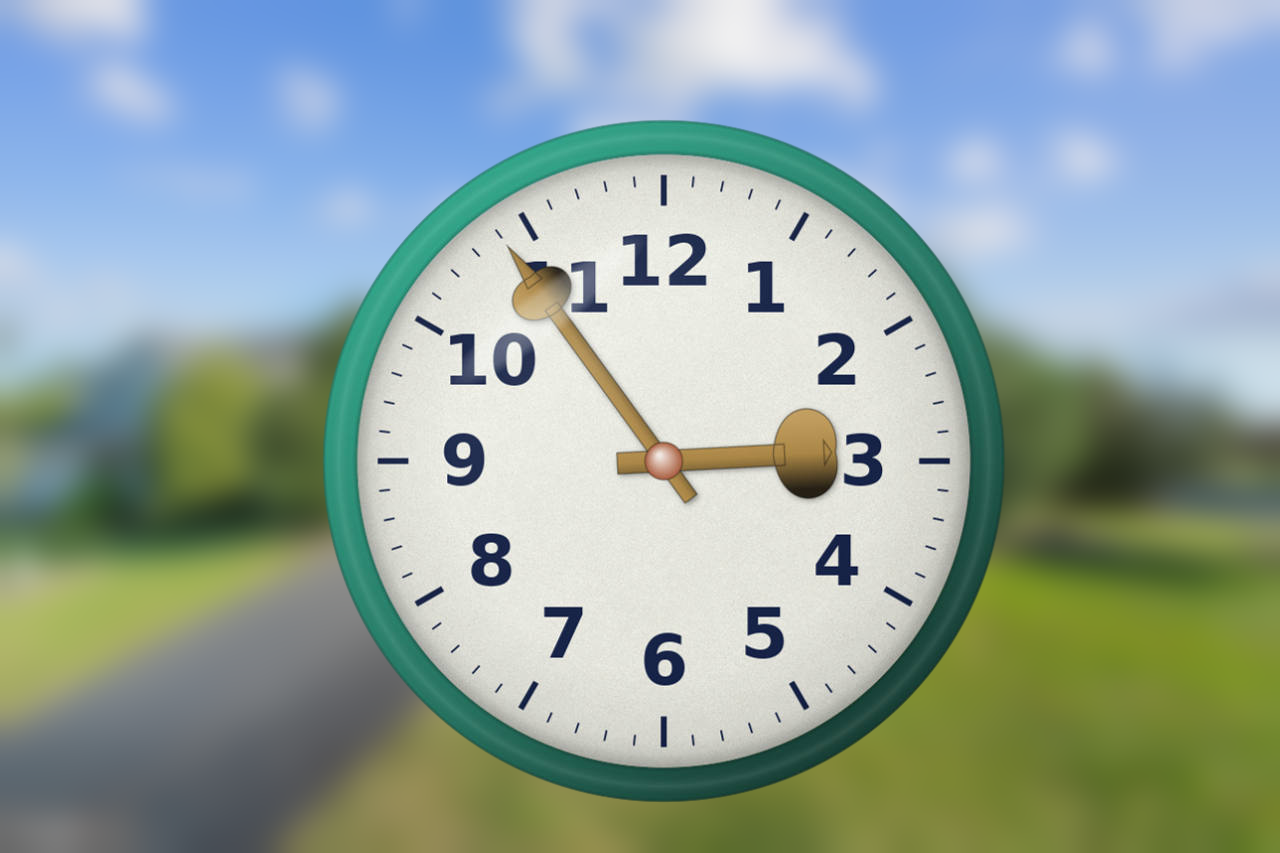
2:54
